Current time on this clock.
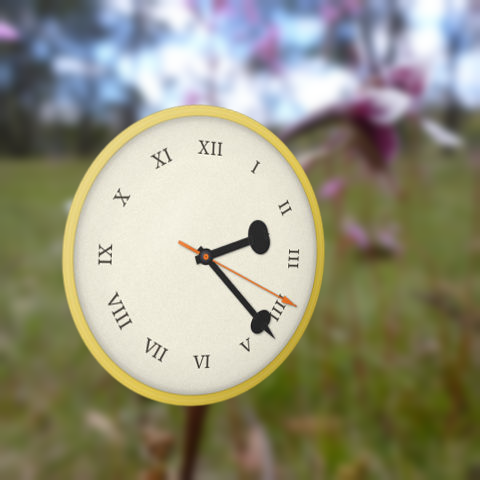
2:22:19
